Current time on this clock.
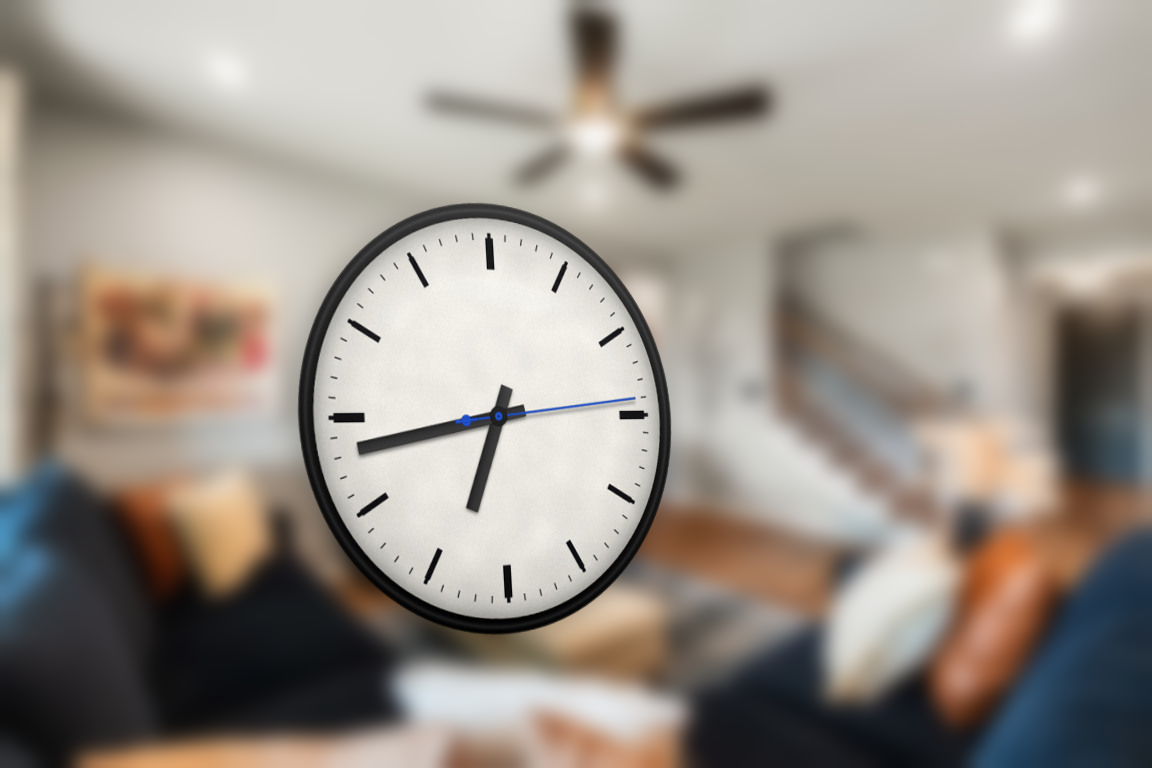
6:43:14
